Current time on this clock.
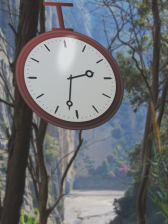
2:32
